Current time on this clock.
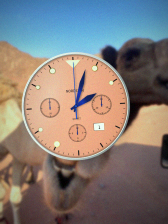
2:03
